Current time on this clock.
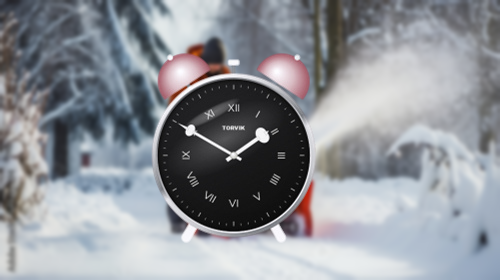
1:50
